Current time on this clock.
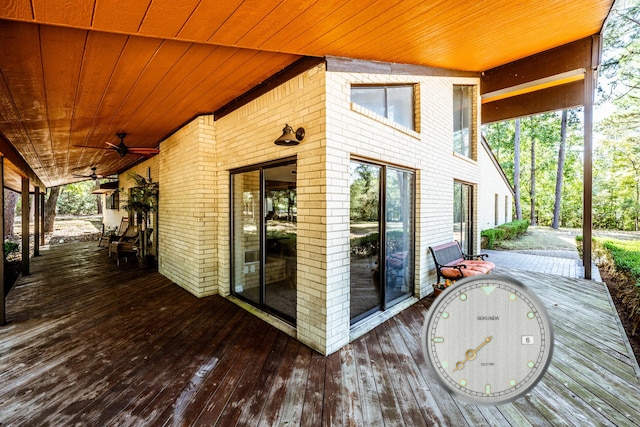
7:38
